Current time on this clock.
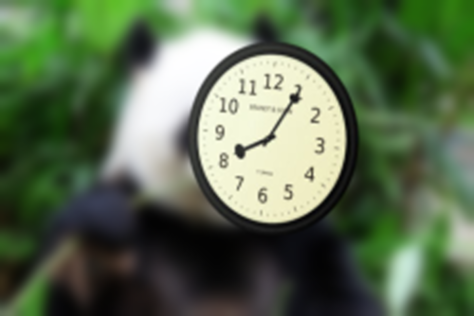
8:05
